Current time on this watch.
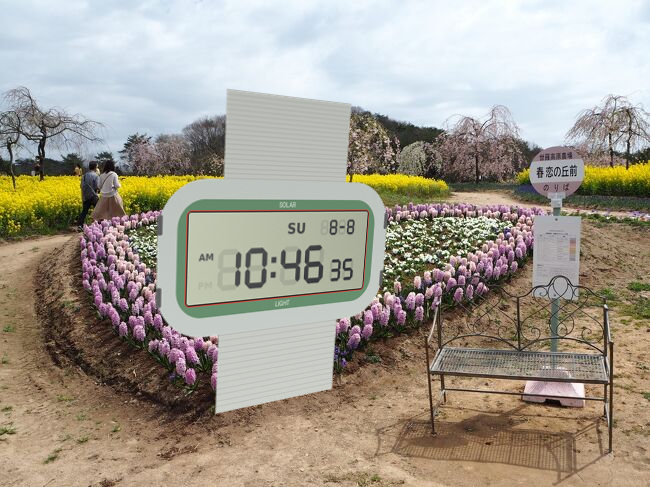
10:46:35
